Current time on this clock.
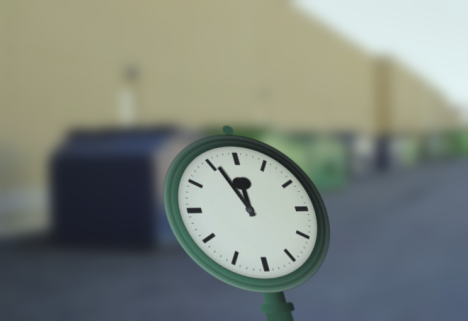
11:56
